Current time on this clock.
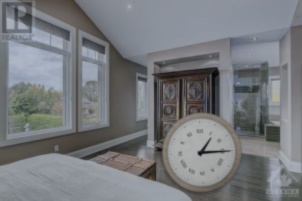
1:15
